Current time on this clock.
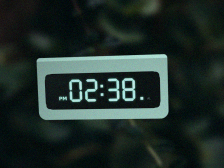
2:38
